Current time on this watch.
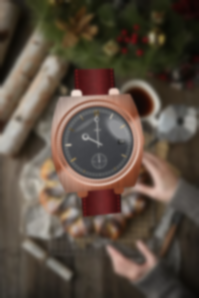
10:00
